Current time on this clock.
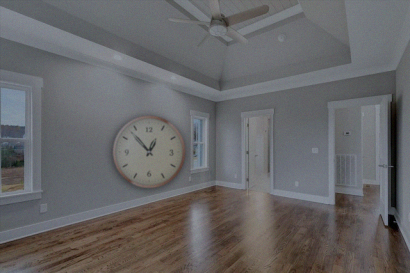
12:53
